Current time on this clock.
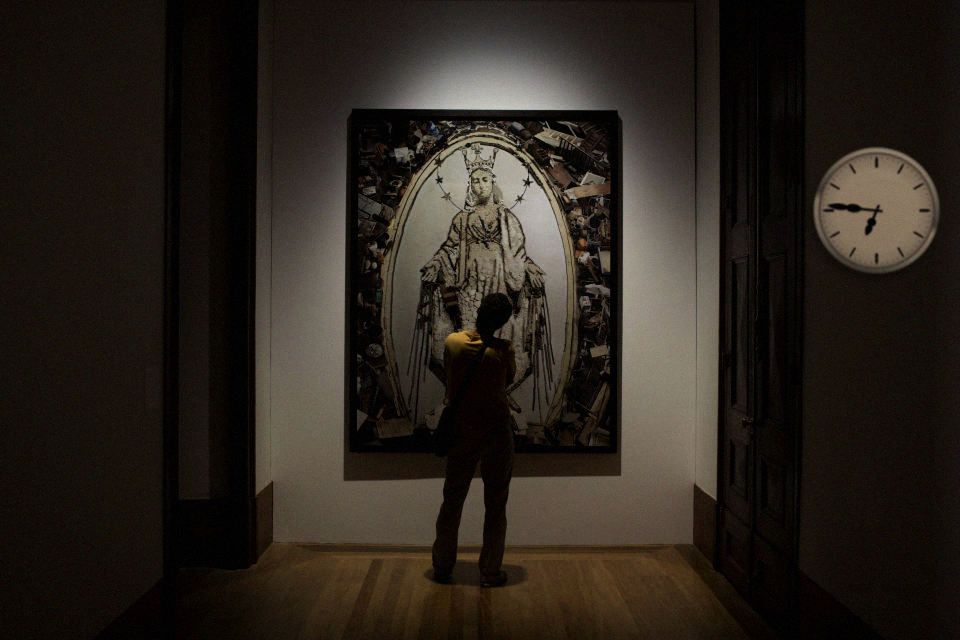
6:46
